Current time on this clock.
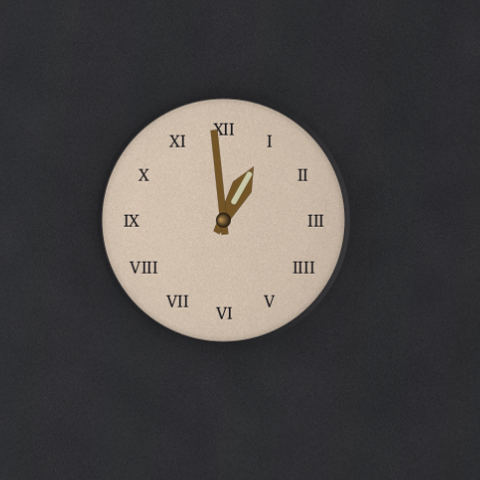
12:59
